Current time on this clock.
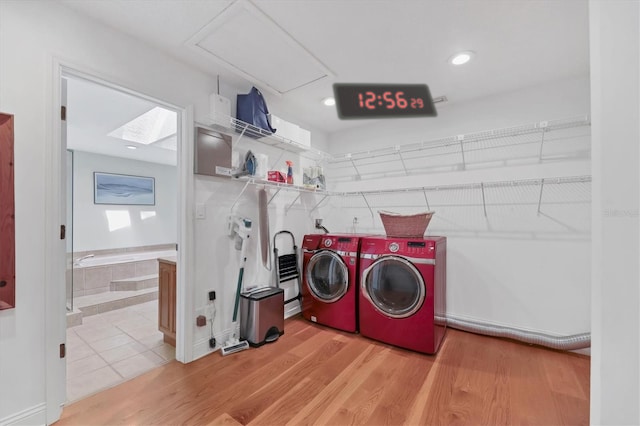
12:56
